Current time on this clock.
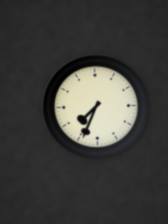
7:34
